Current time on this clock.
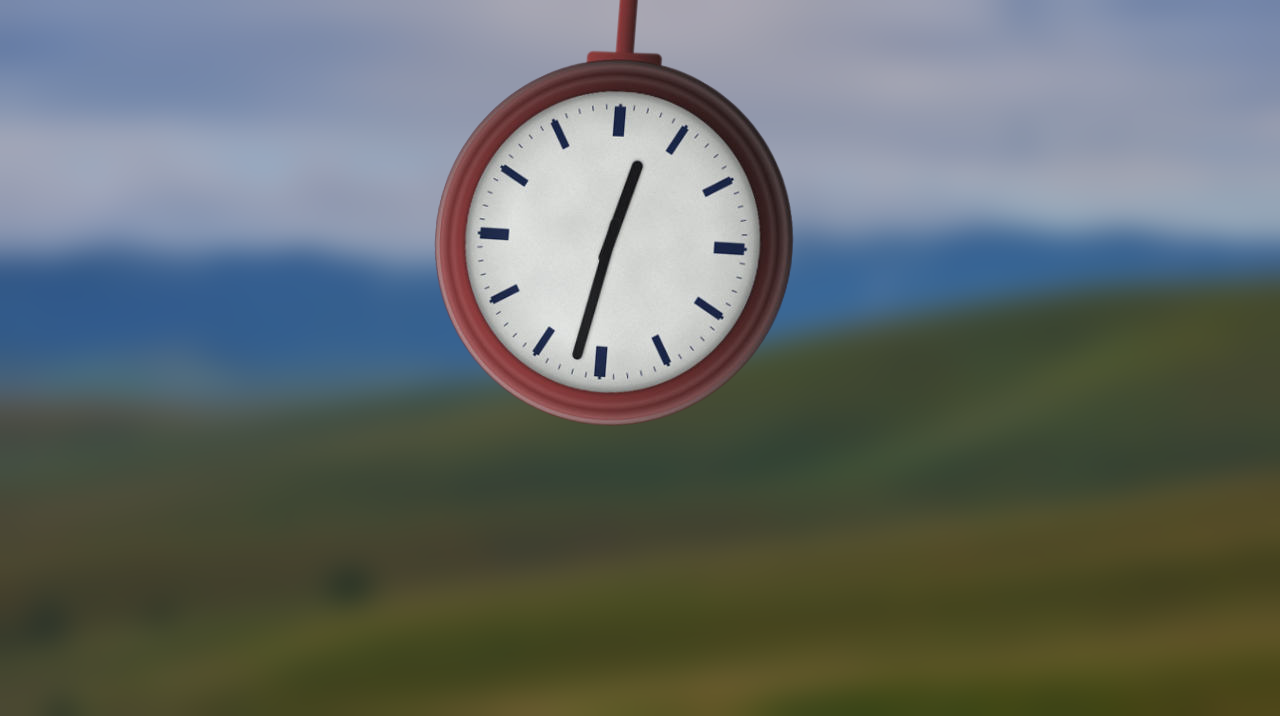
12:32
